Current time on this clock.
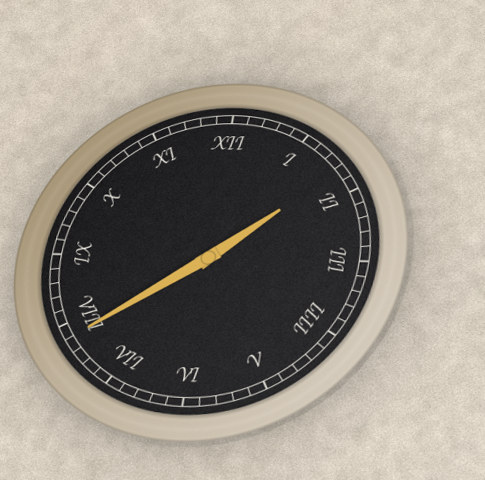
1:39
